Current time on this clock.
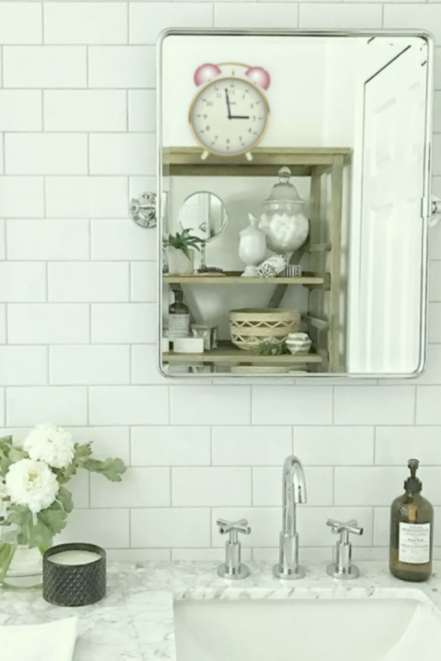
2:58
